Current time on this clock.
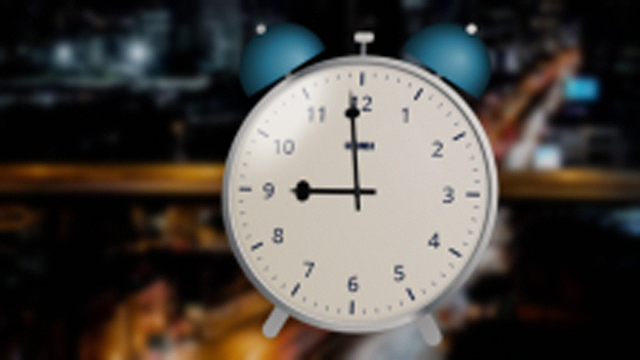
8:59
